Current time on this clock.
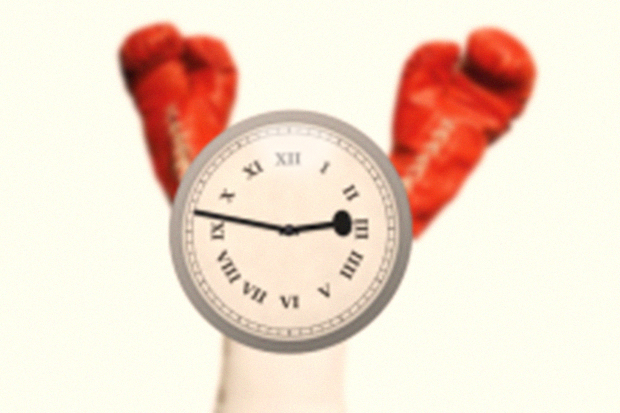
2:47
